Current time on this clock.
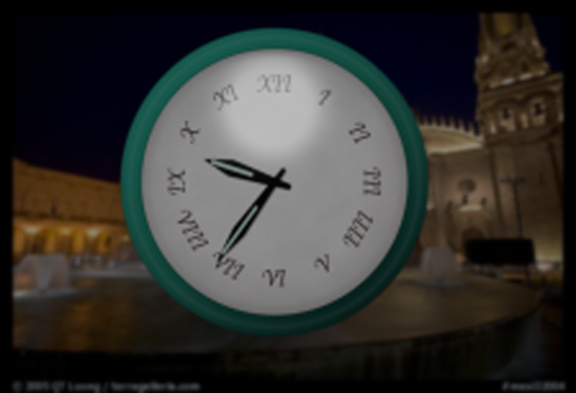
9:36
